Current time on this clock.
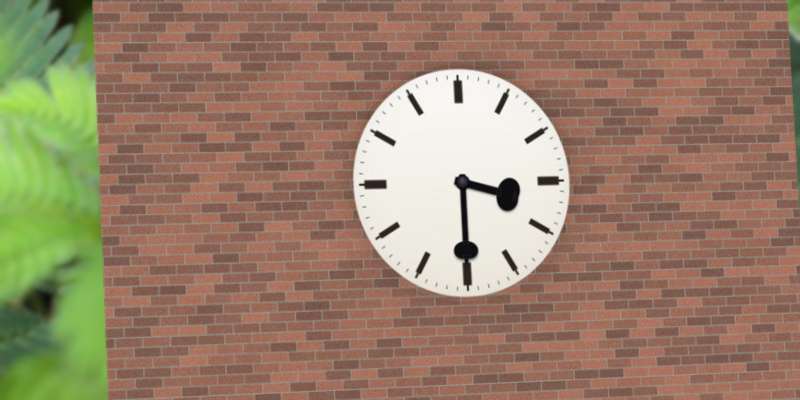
3:30
